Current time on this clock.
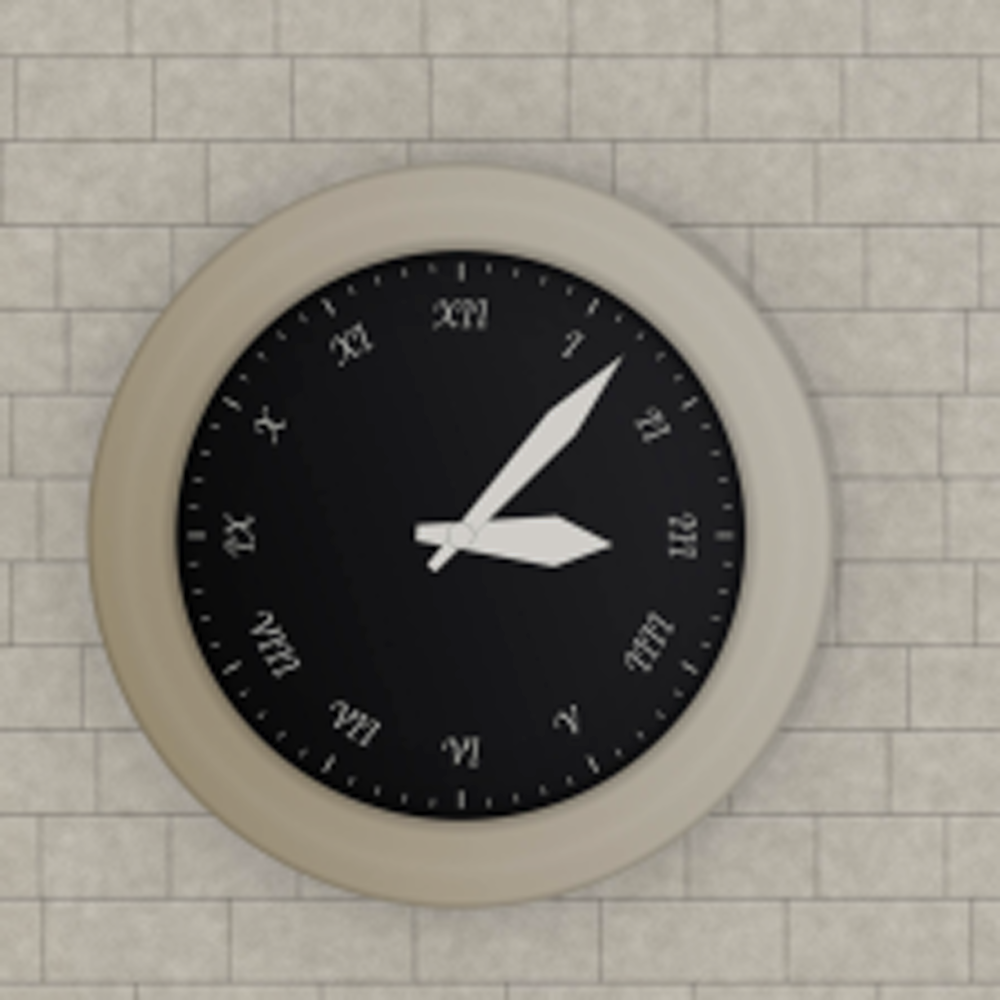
3:07
